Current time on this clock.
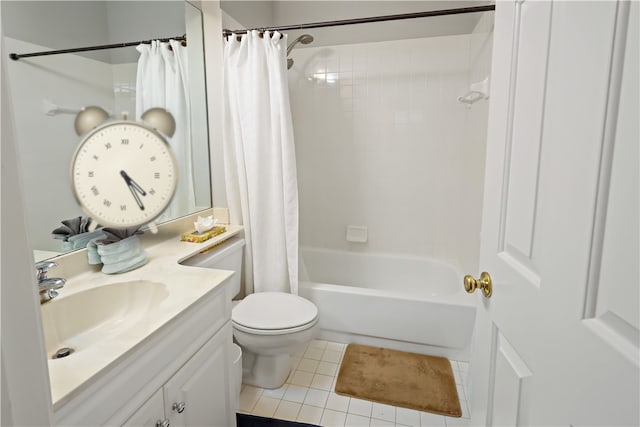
4:25
